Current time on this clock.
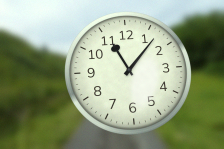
11:07
